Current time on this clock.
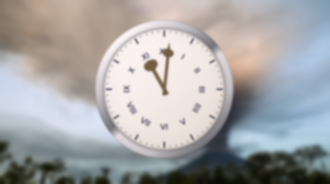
11:01
